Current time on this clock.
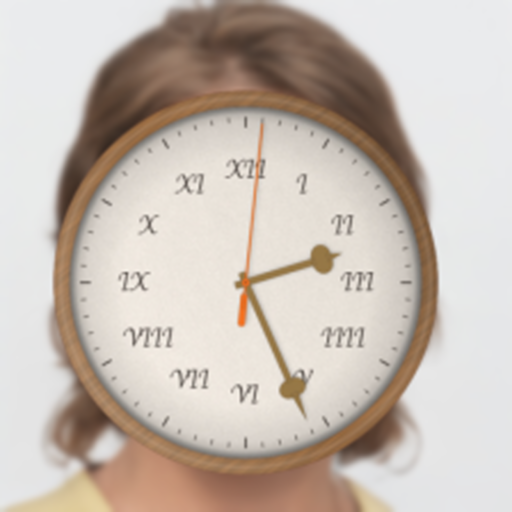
2:26:01
